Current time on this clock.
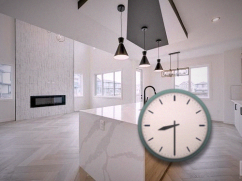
8:30
